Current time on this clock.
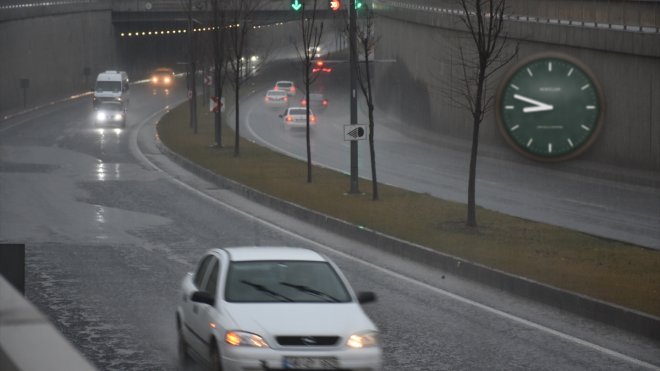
8:48
